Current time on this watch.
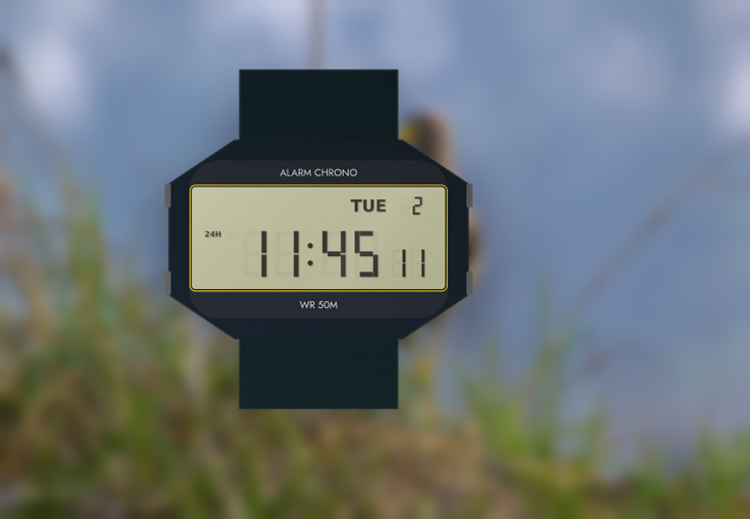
11:45:11
